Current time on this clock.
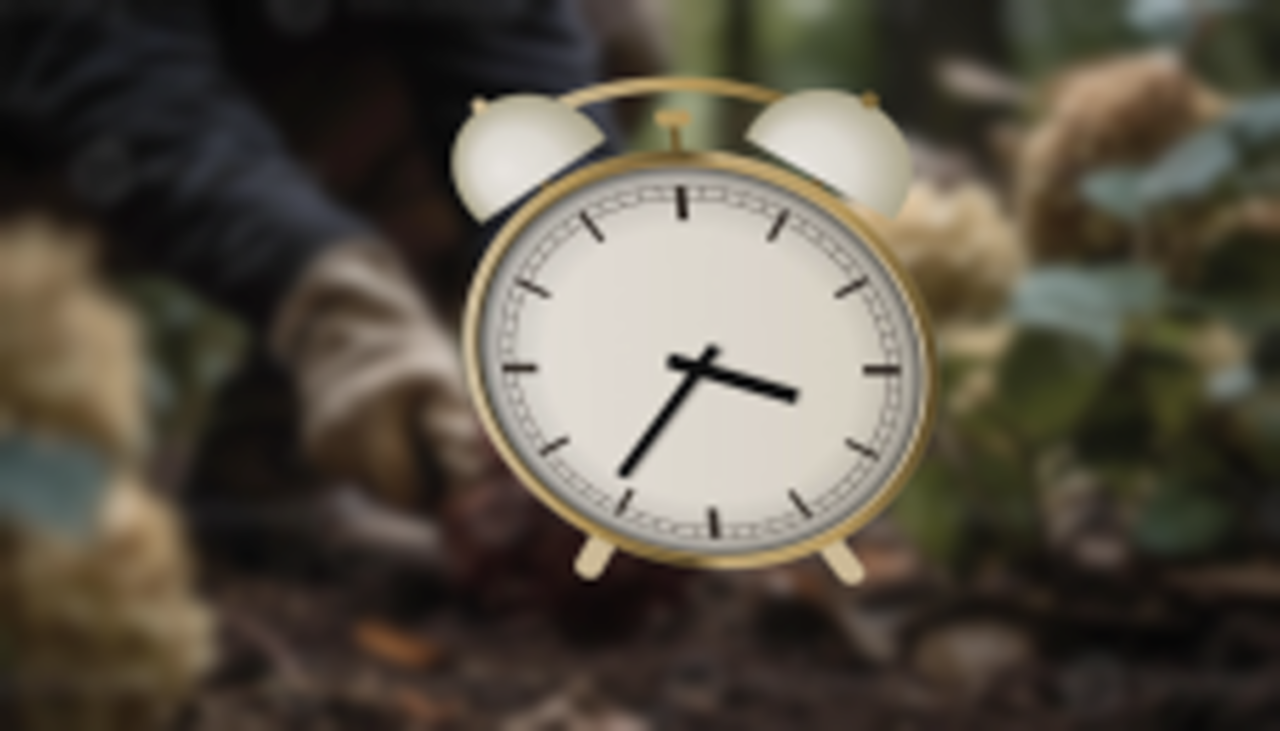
3:36
